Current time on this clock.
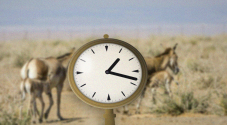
1:18
